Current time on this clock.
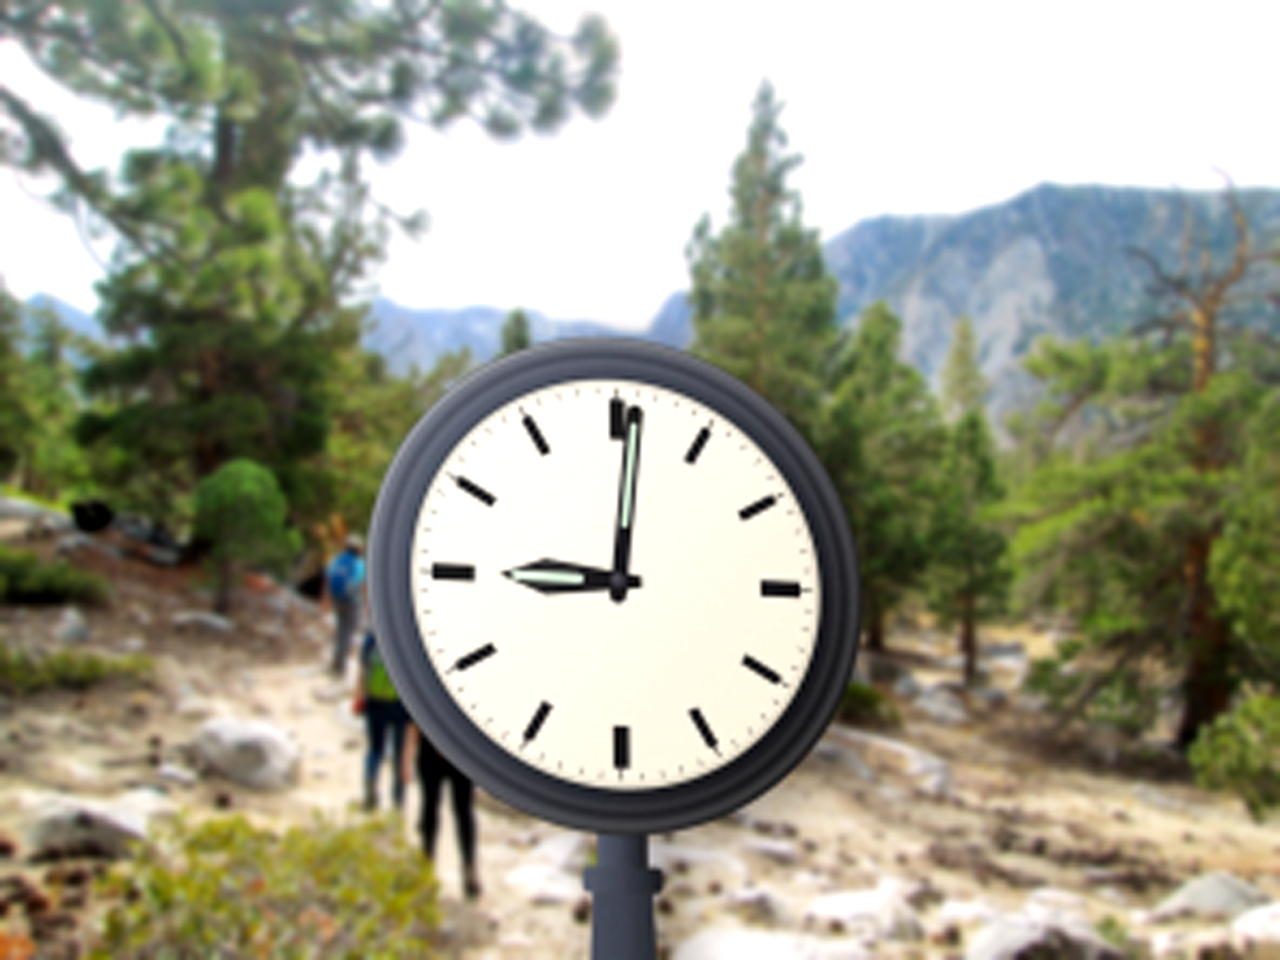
9:01
